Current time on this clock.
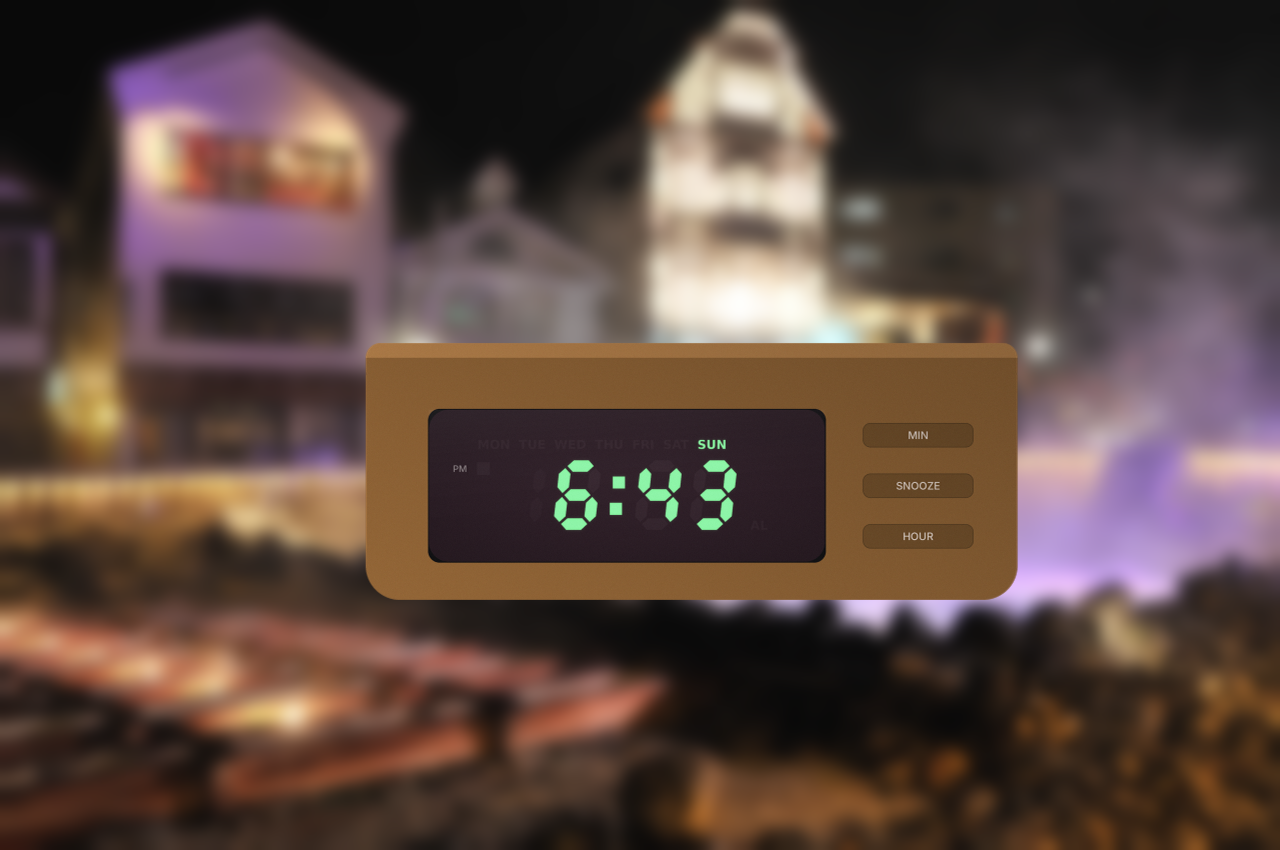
6:43
